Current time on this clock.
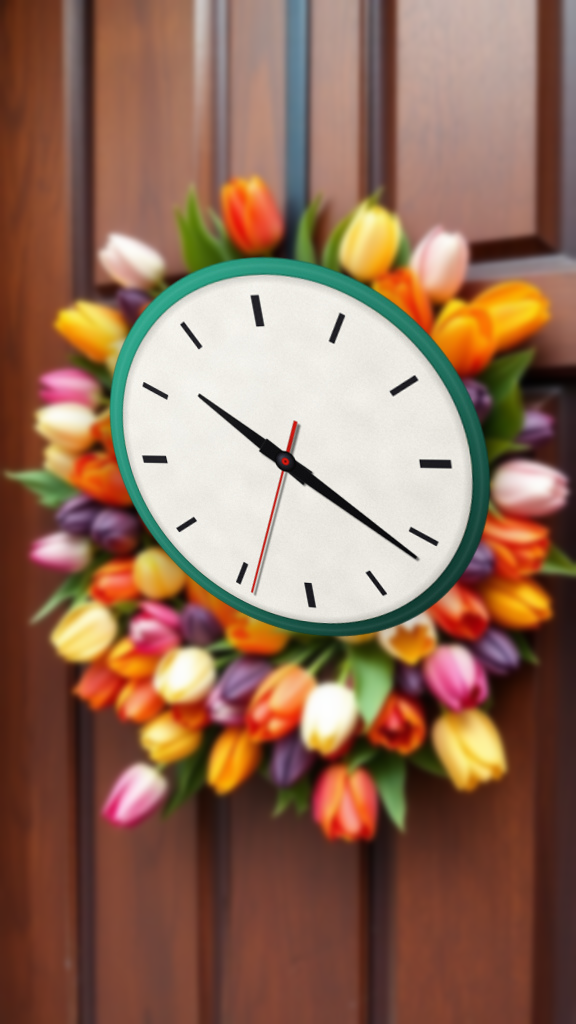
10:21:34
